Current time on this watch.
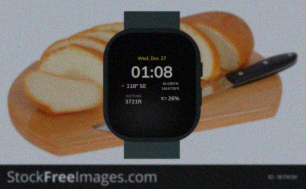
1:08
